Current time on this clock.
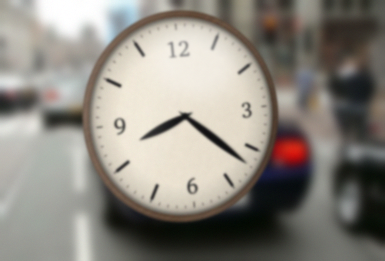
8:22
